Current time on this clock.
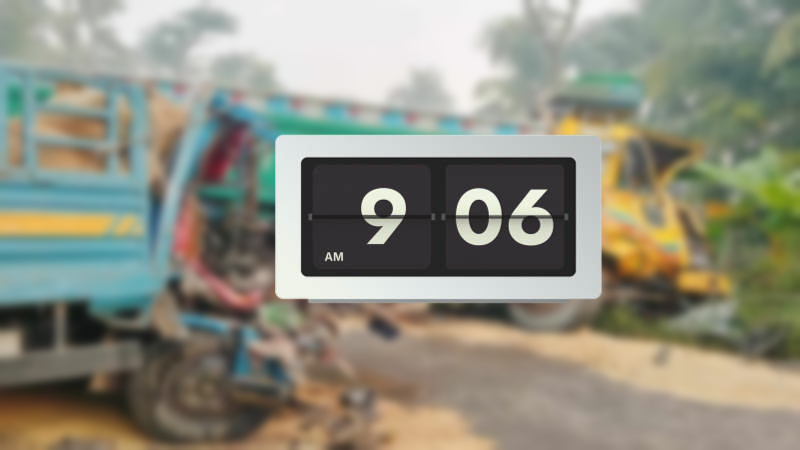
9:06
